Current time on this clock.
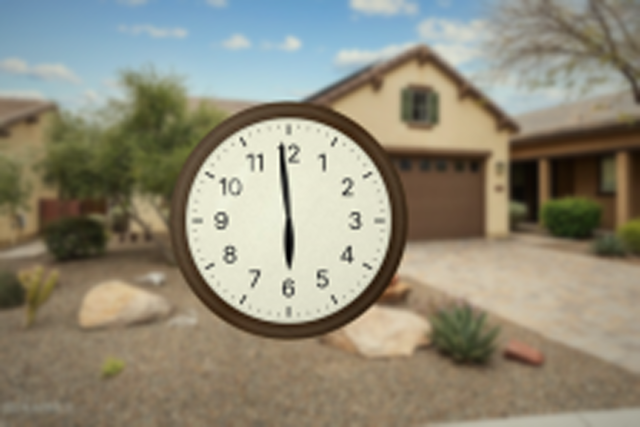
5:59
